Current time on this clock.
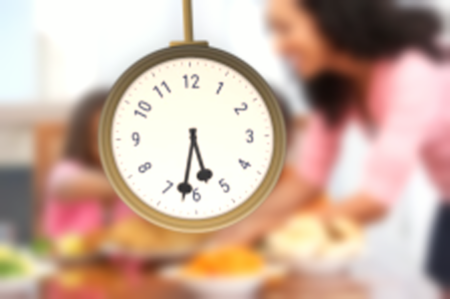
5:32
